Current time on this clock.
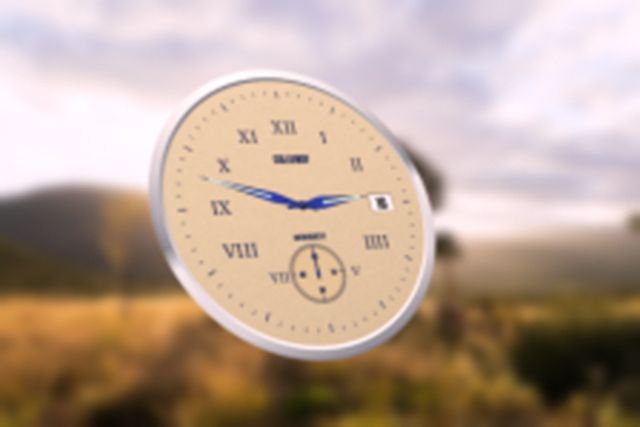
2:48
